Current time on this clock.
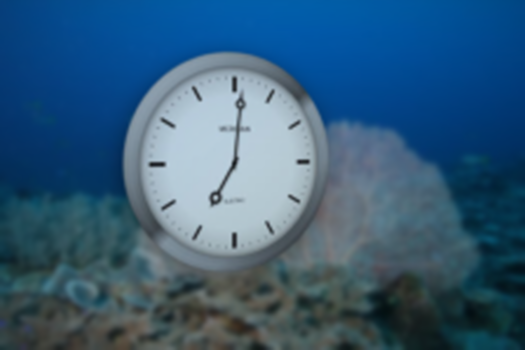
7:01
